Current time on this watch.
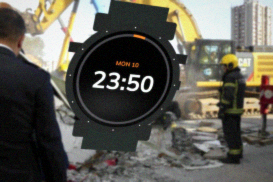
23:50
